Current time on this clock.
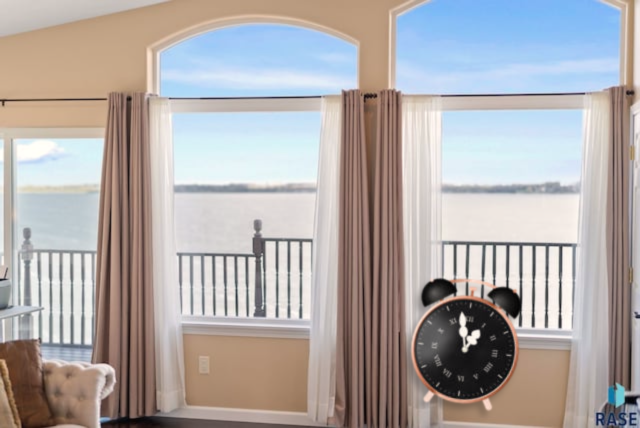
12:58
